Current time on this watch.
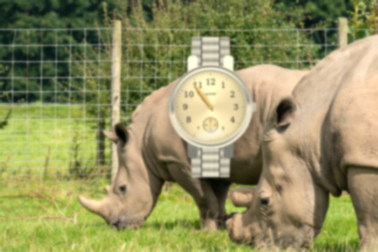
10:54
